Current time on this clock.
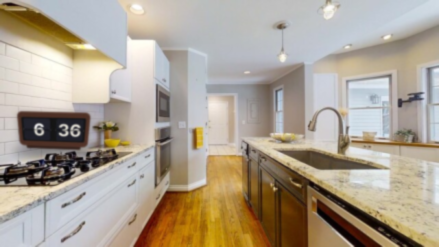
6:36
